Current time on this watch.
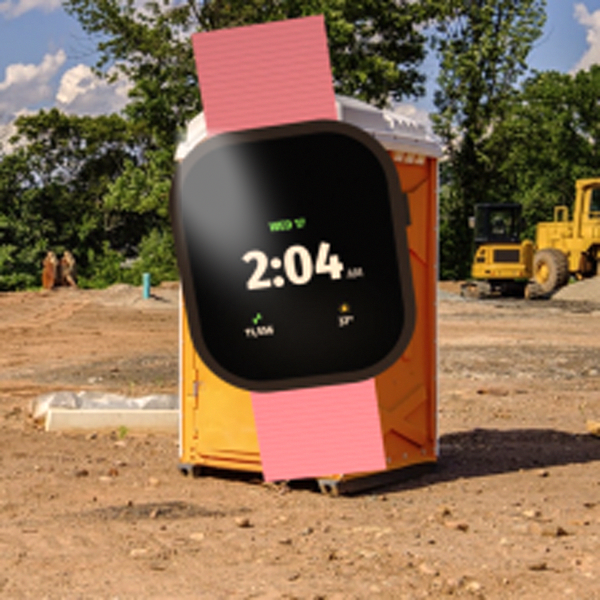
2:04
